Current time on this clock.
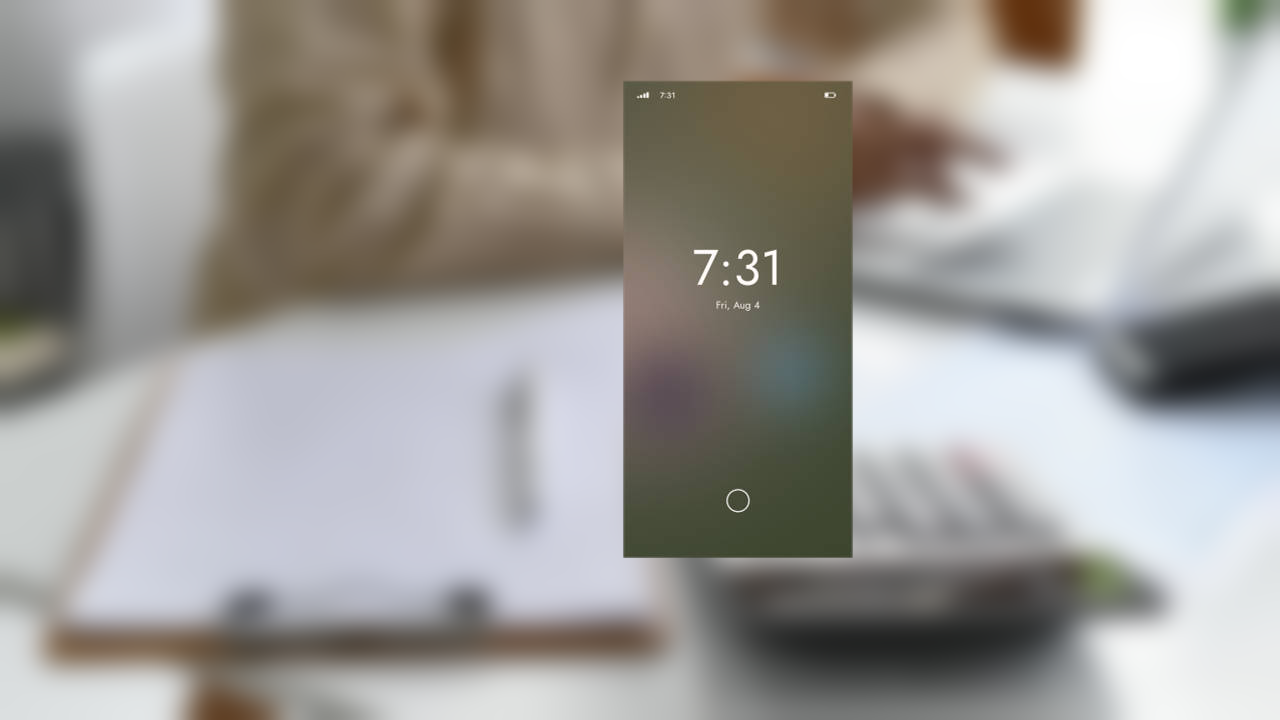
7:31
